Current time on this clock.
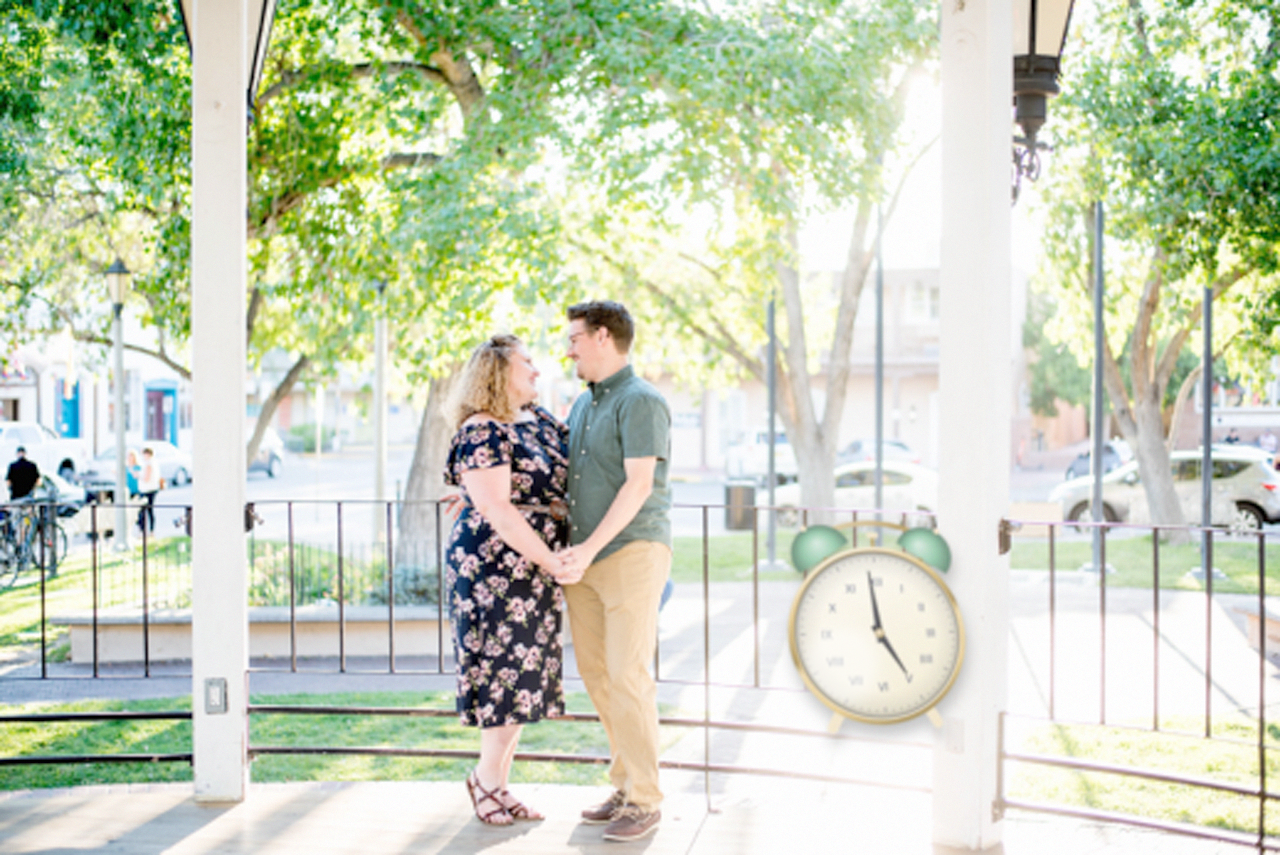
4:59
